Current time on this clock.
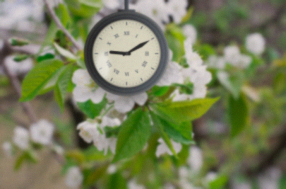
9:10
